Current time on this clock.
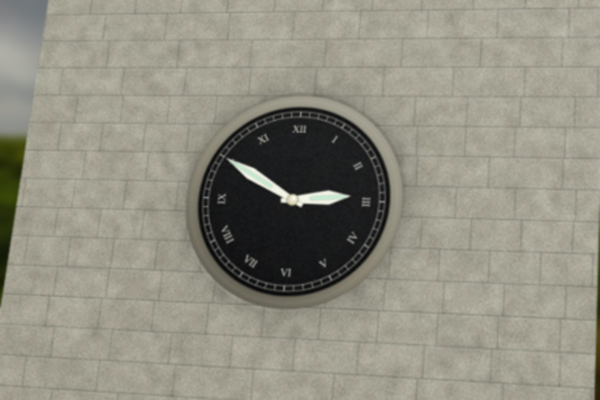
2:50
